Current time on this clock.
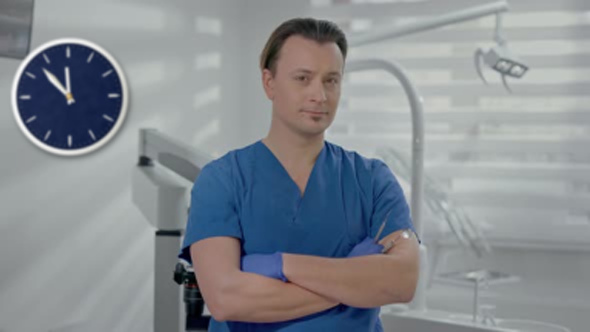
11:53
